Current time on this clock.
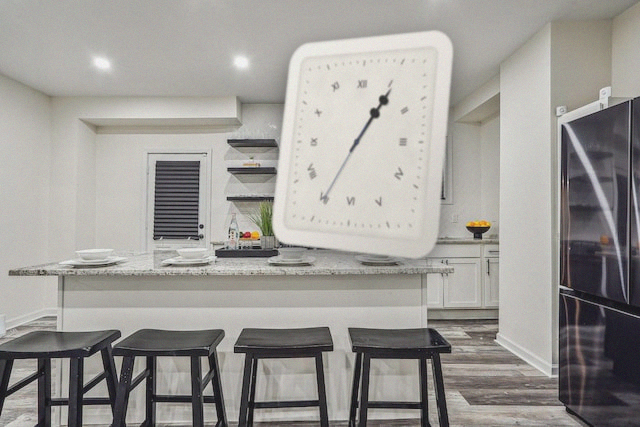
1:05:35
